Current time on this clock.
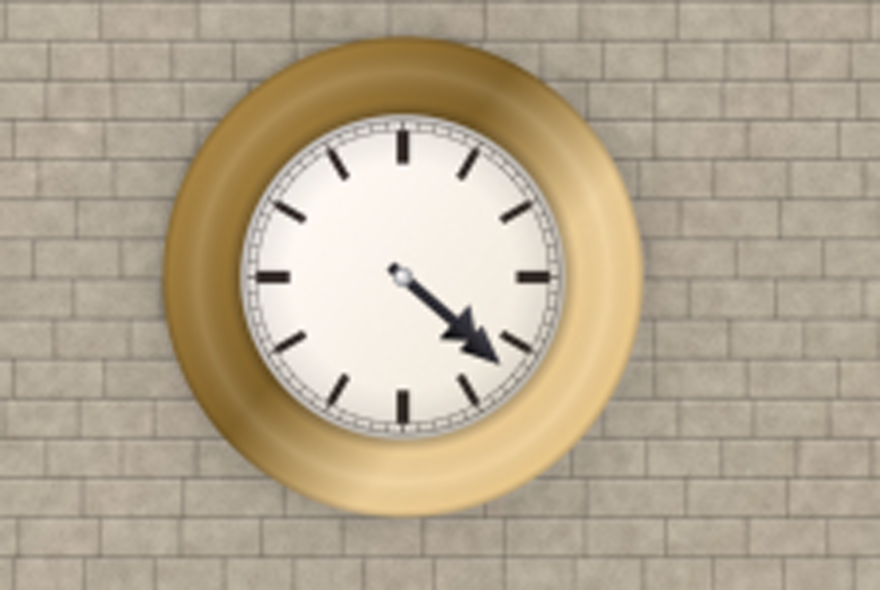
4:22
